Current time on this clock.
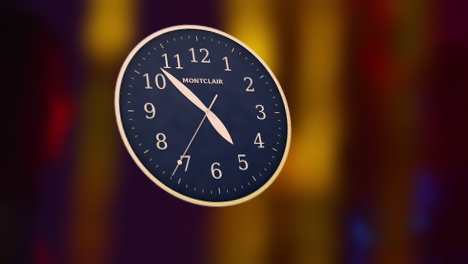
4:52:36
